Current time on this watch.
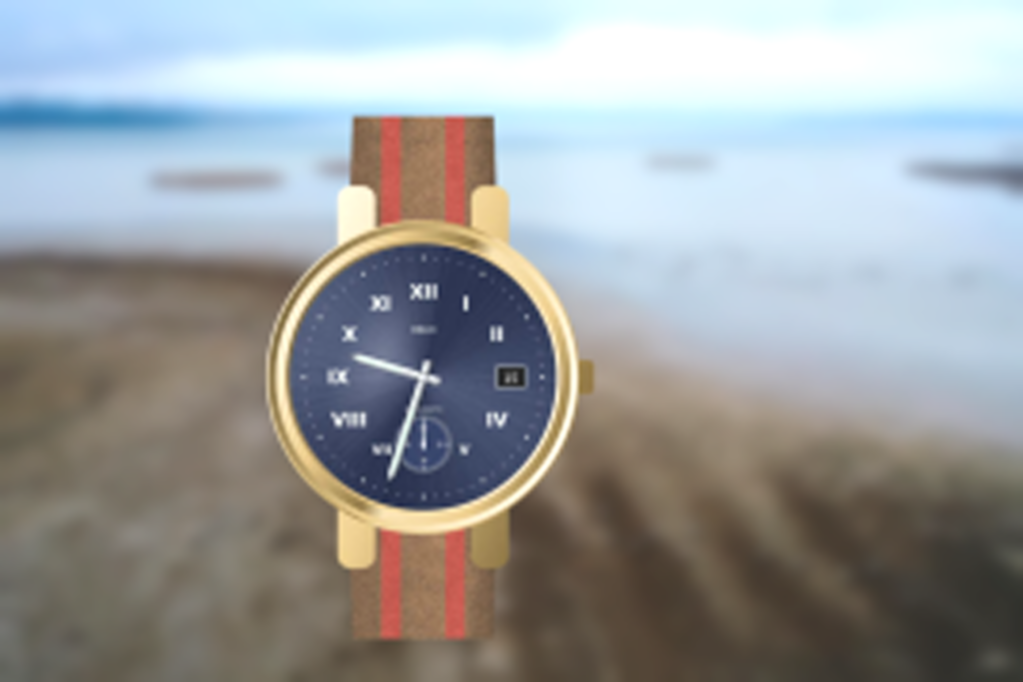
9:33
